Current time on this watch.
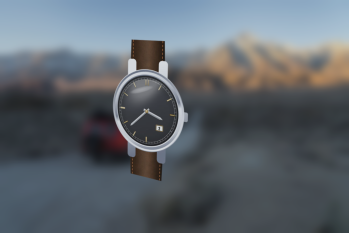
3:38
